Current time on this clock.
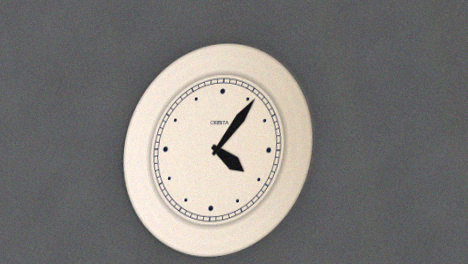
4:06
